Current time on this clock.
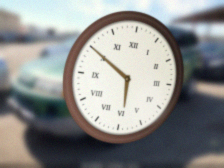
5:50
